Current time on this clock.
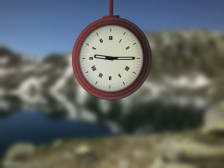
9:15
